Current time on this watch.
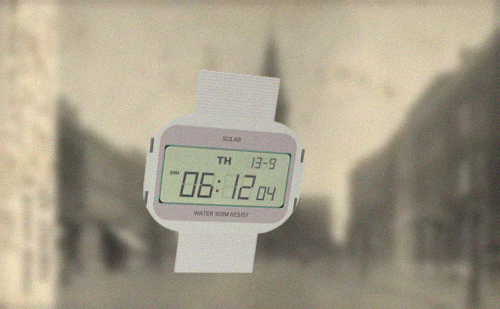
6:12:04
